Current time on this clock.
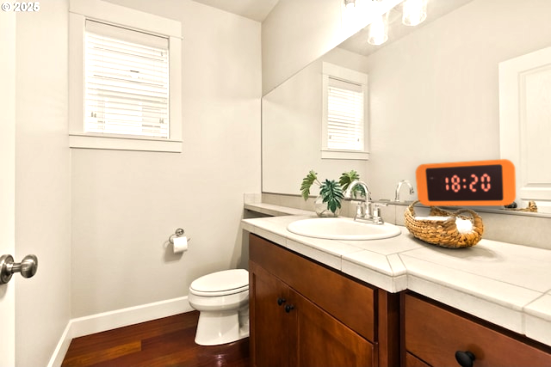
18:20
